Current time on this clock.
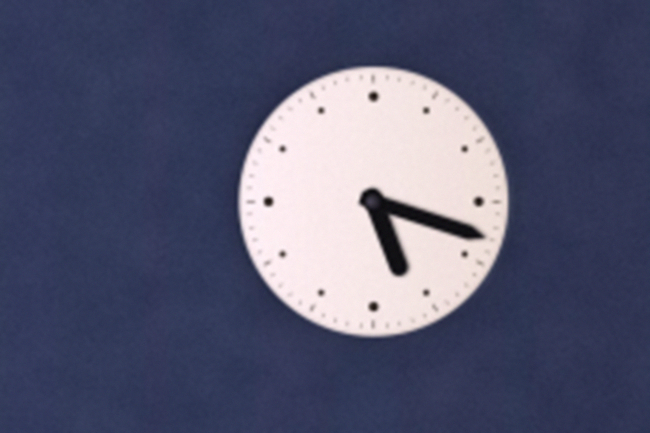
5:18
